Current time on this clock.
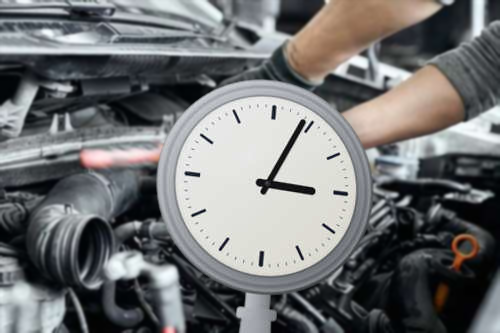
3:04
